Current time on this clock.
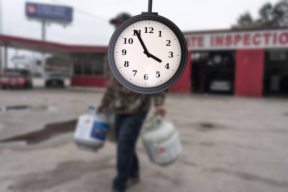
3:55
